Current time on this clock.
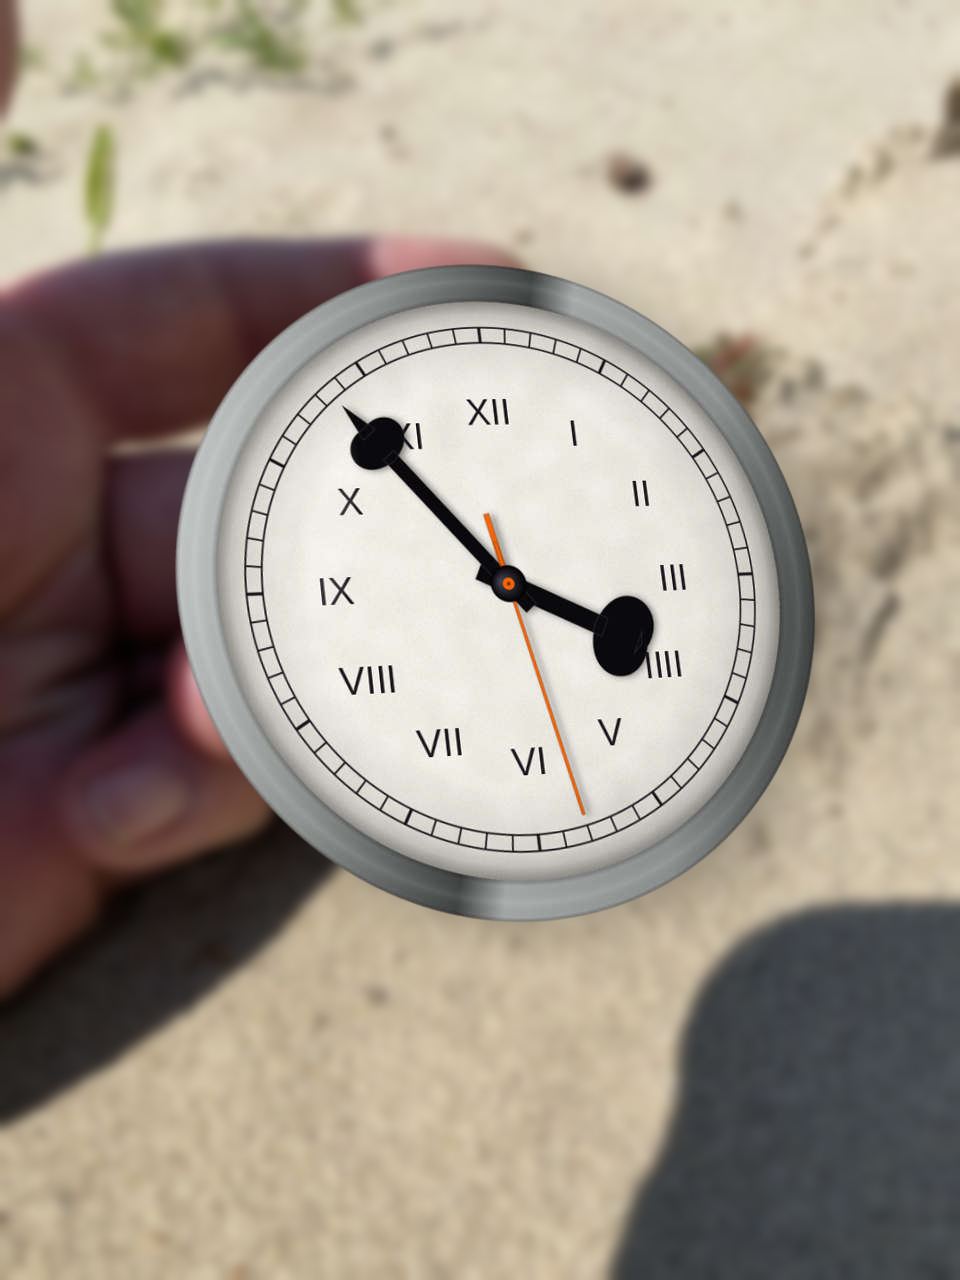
3:53:28
